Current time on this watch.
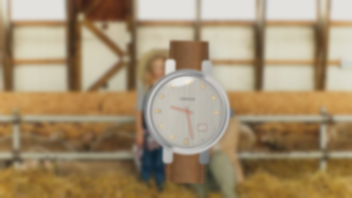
9:28
